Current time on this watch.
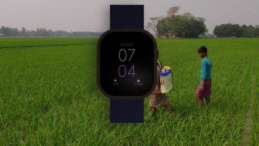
7:04
